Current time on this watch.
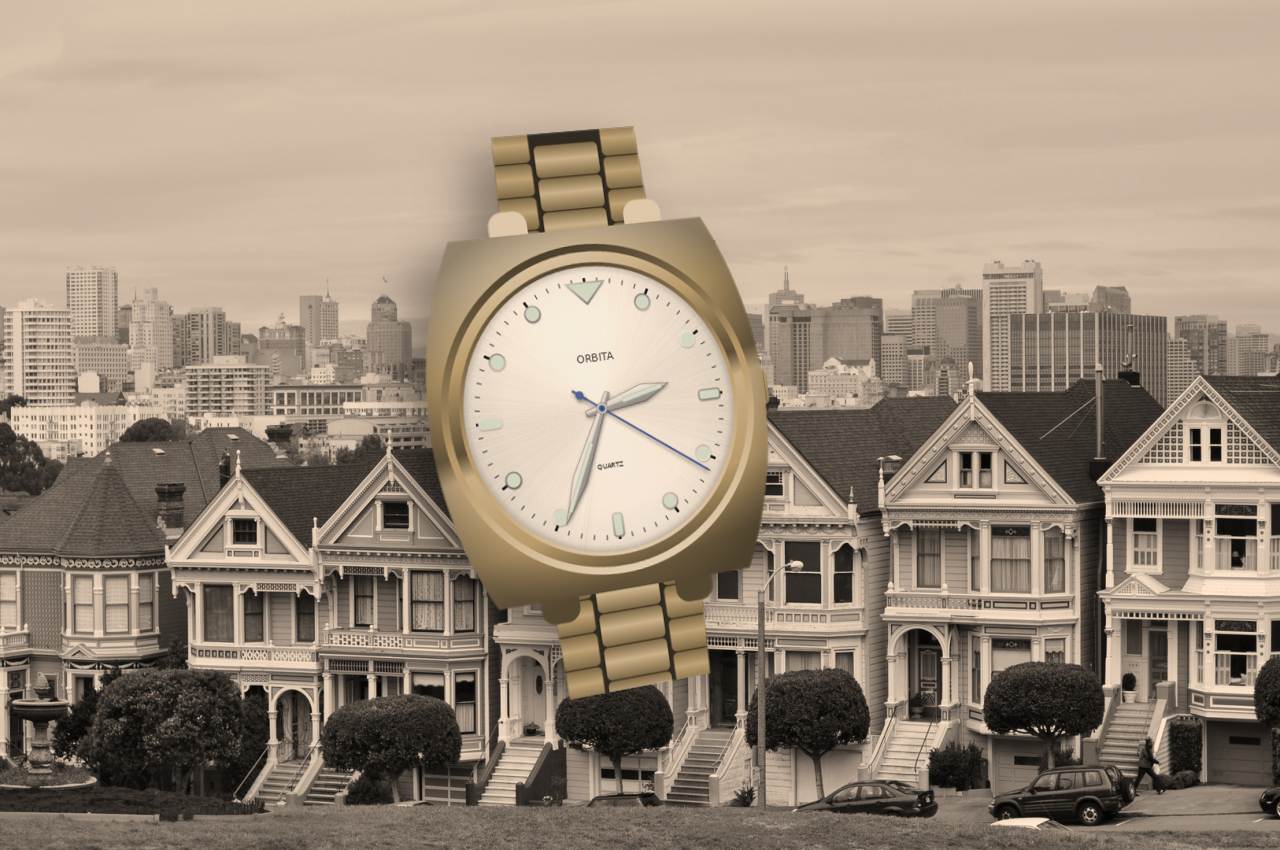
2:34:21
